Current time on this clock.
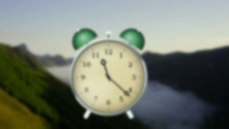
11:22
